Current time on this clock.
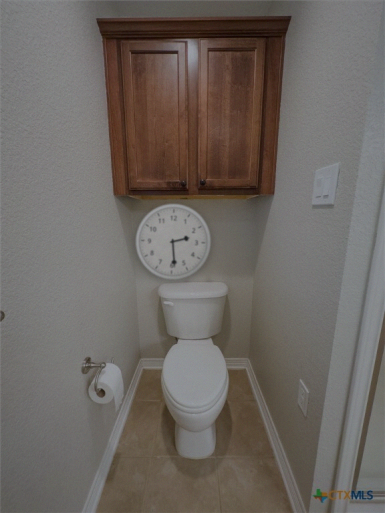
2:29
